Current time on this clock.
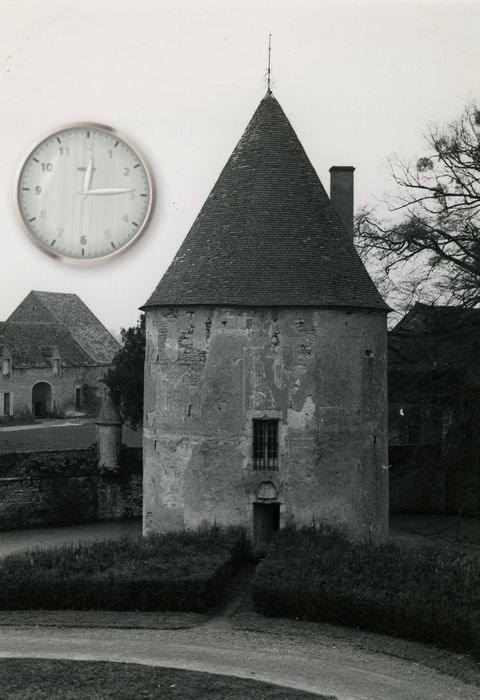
12:14
